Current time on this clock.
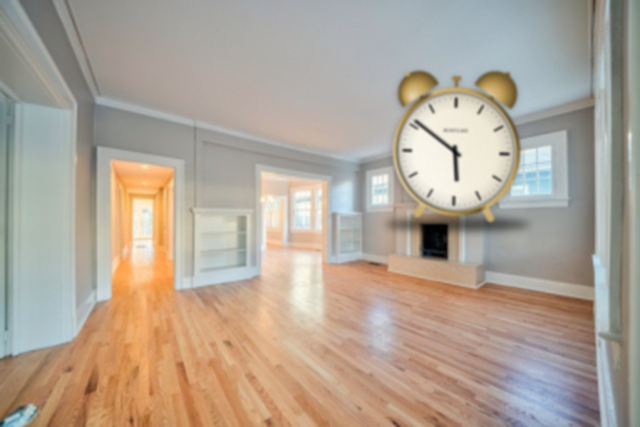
5:51
